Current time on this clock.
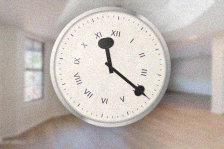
11:20
